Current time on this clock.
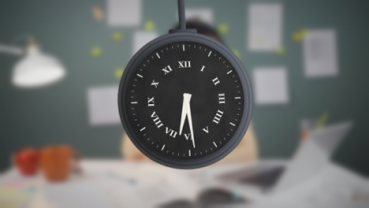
6:29
